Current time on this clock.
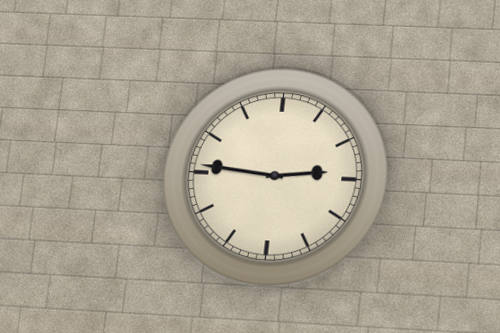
2:46
